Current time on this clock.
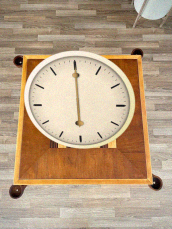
6:00
